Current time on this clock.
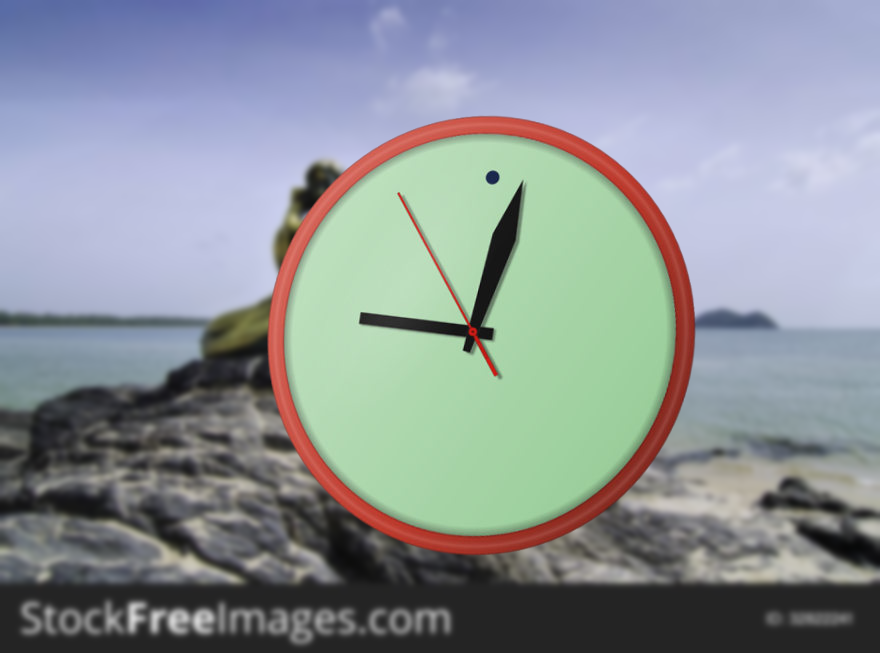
9:01:54
